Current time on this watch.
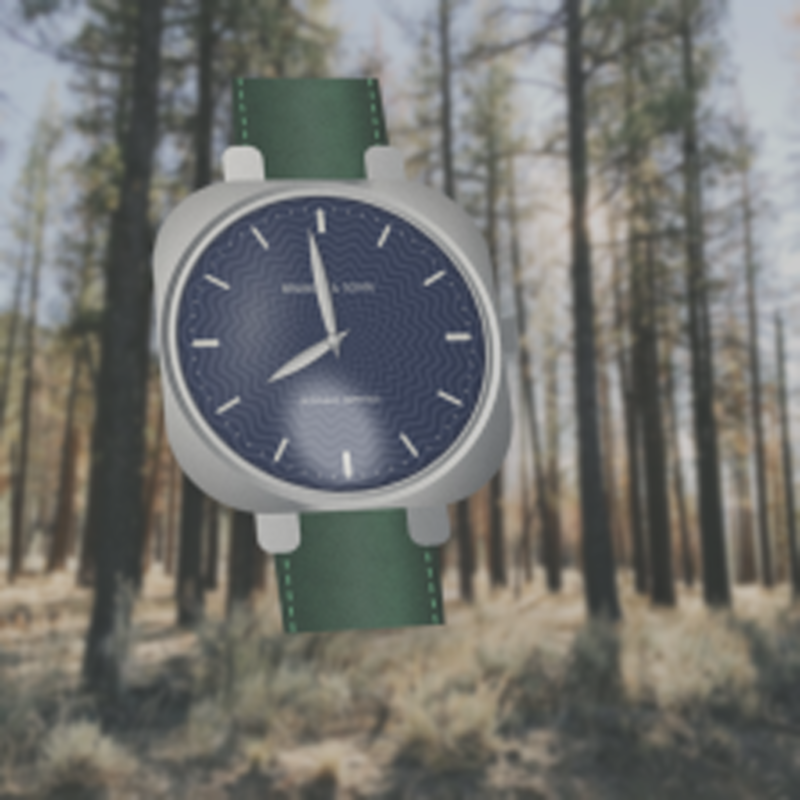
7:59
